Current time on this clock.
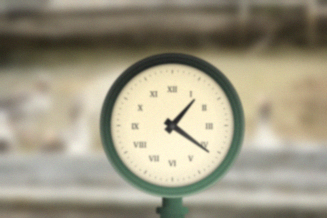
1:21
